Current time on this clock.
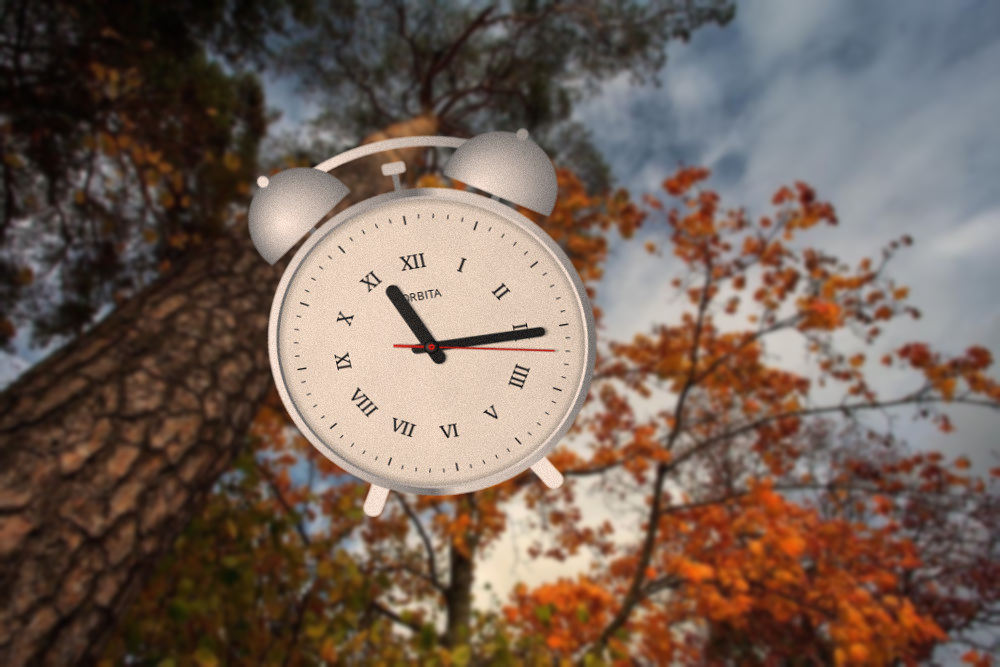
11:15:17
